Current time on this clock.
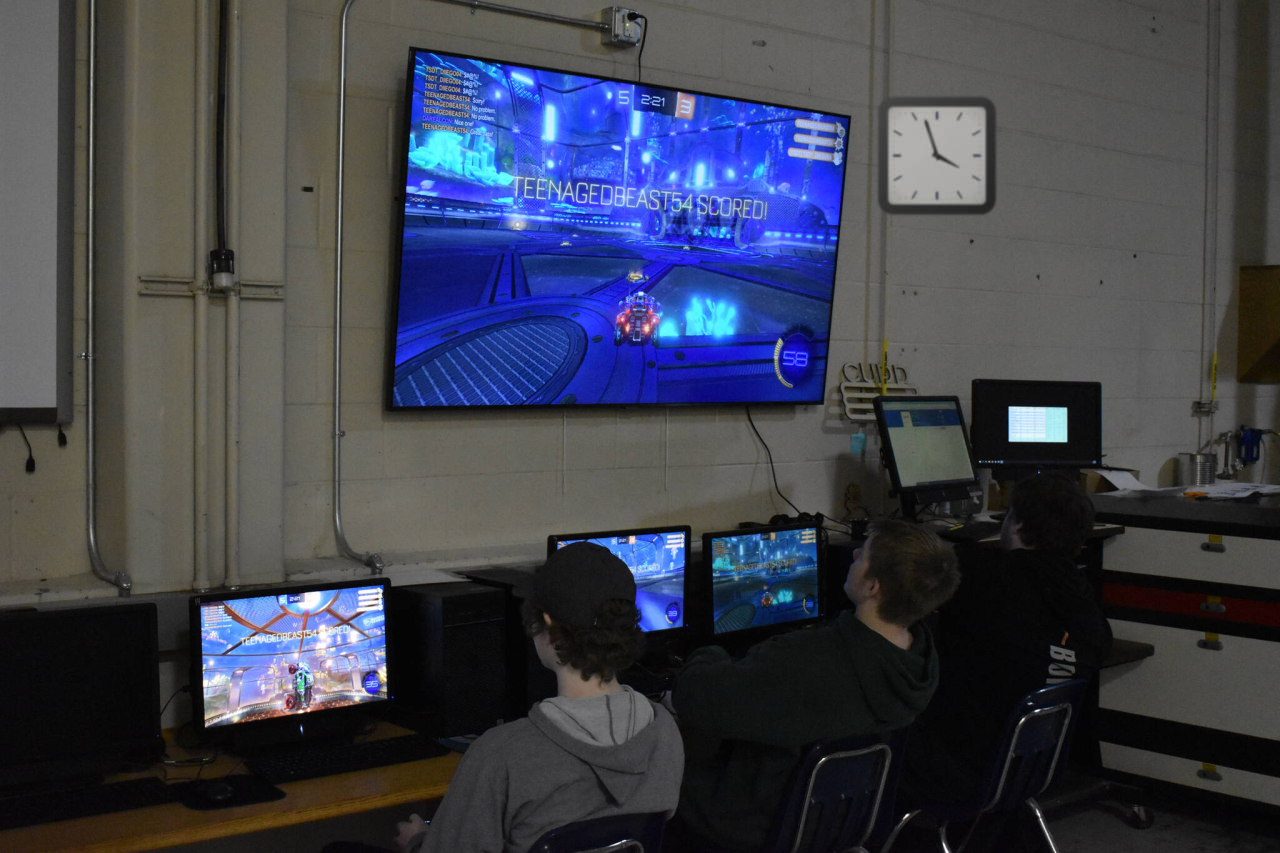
3:57
